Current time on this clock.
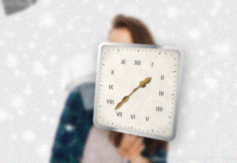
1:37
